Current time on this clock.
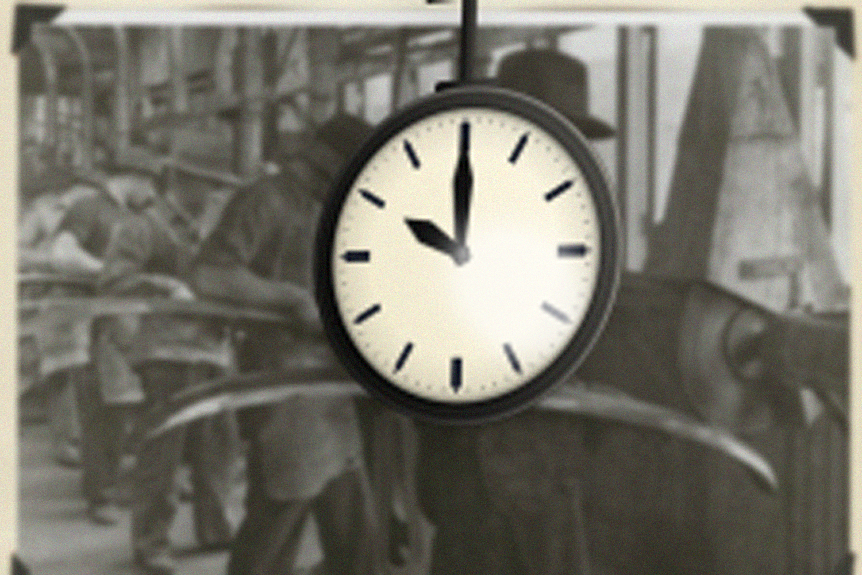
10:00
